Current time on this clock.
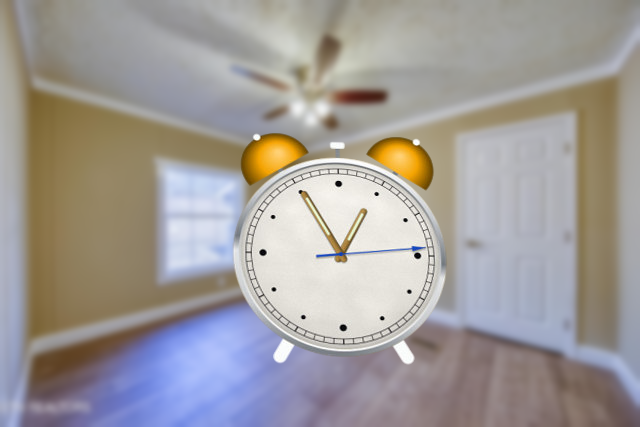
12:55:14
